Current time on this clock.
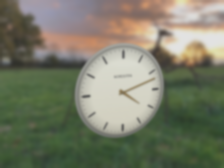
4:12
